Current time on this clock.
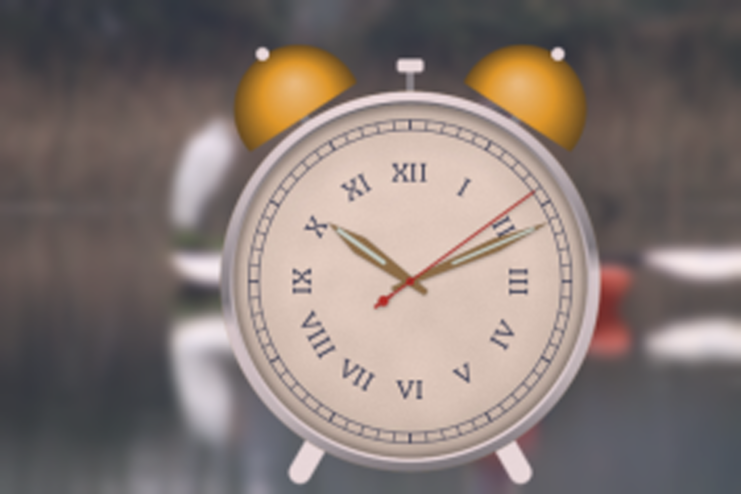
10:11:09
